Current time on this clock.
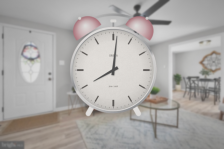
8:01
